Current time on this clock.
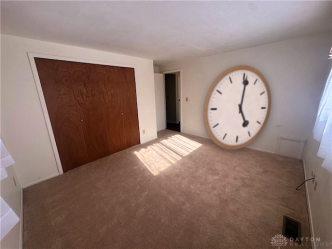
5:01
